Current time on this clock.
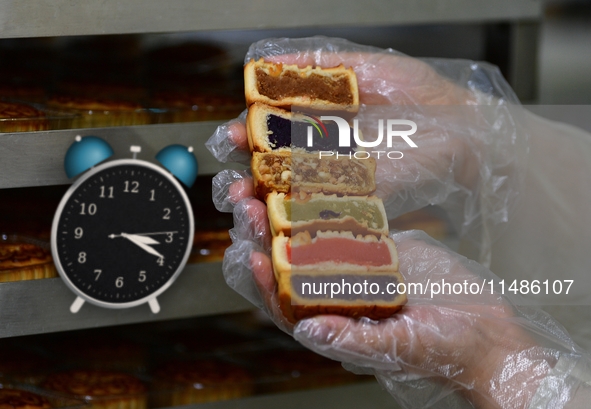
3:19:14
